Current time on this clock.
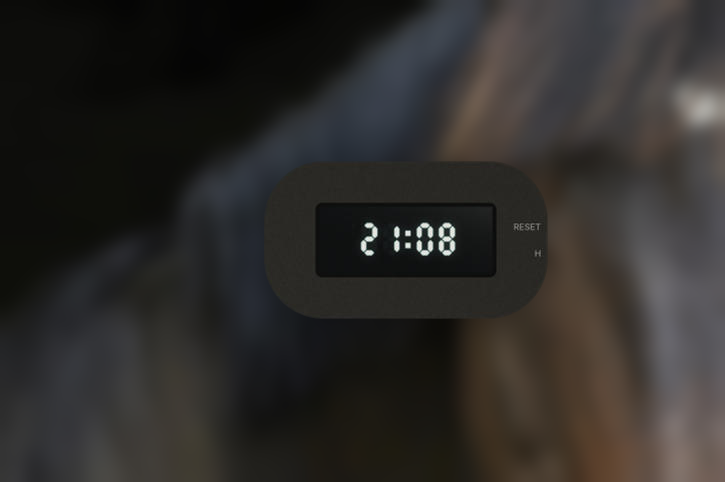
21:08
